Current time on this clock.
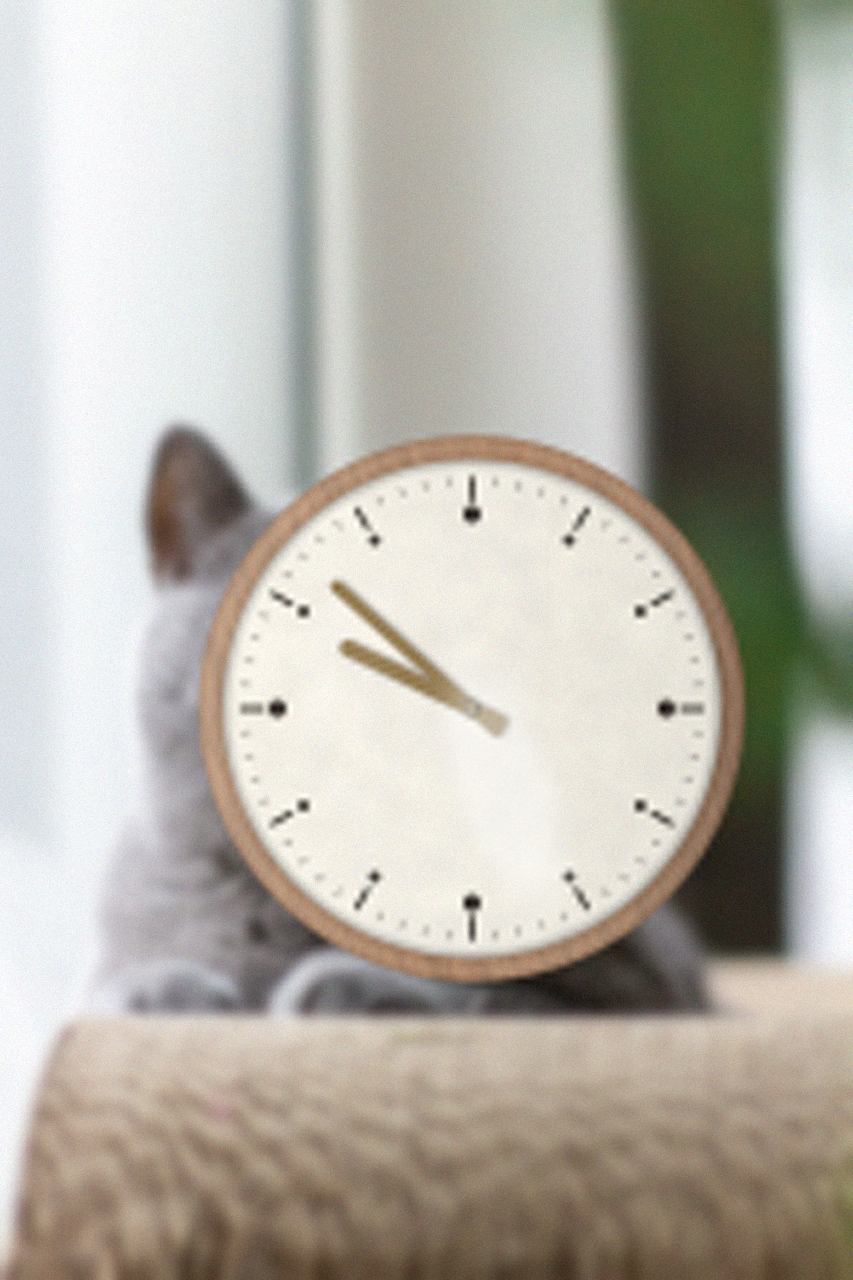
9:52
